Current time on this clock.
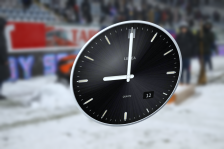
9:00
